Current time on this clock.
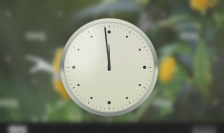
11:59
